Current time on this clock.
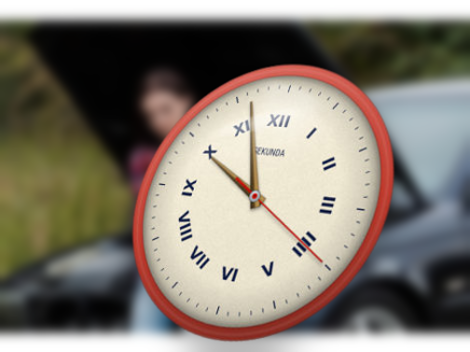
9:56:20
